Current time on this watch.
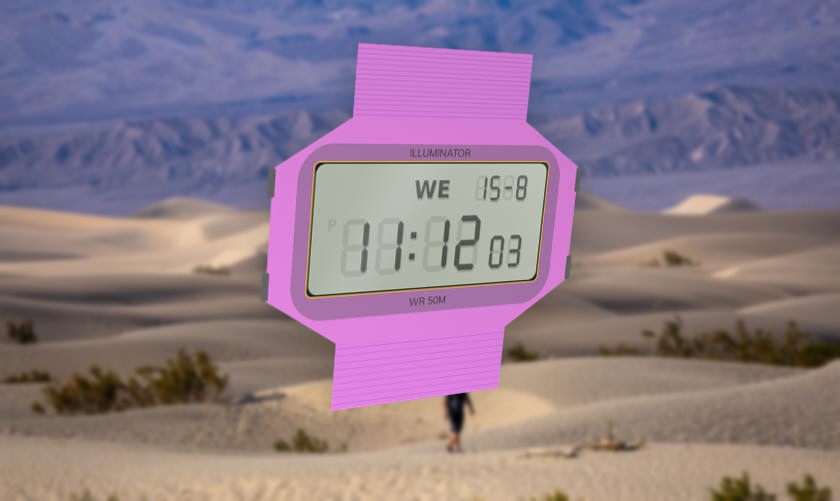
11:12:03
